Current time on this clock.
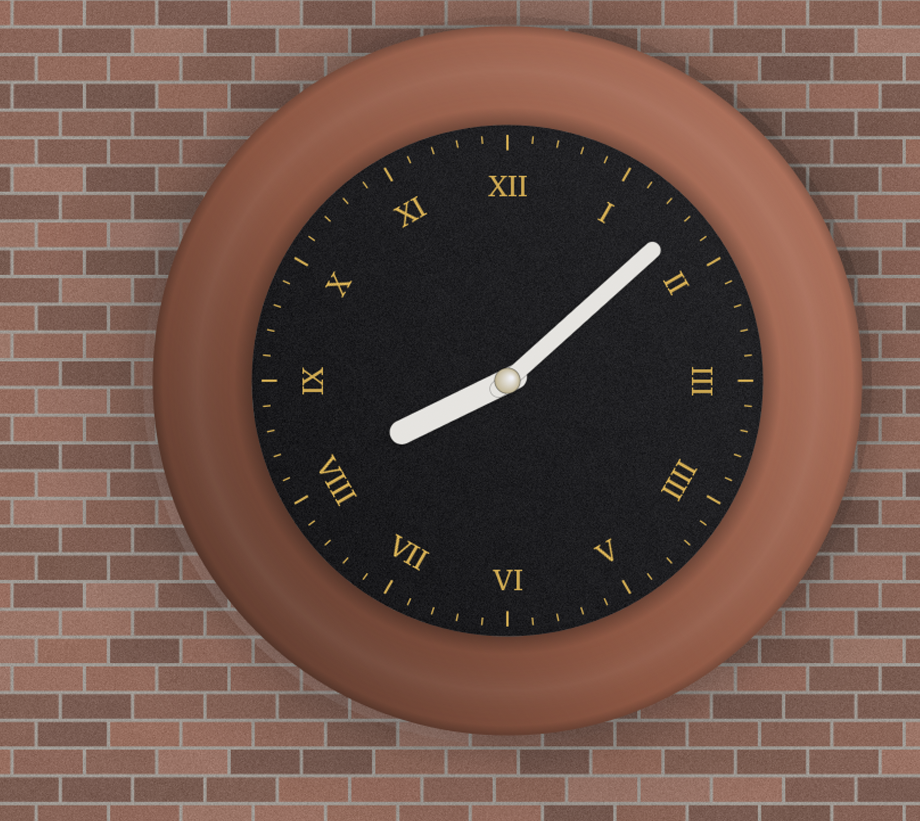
8:08
